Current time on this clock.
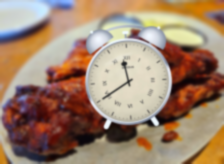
11:40
